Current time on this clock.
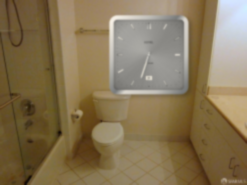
6:33
